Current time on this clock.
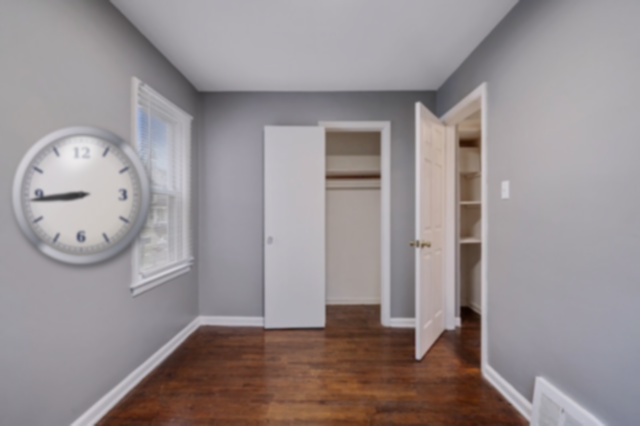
8:44
